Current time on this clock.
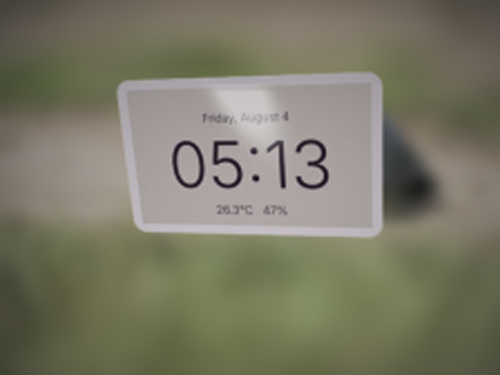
5:13
